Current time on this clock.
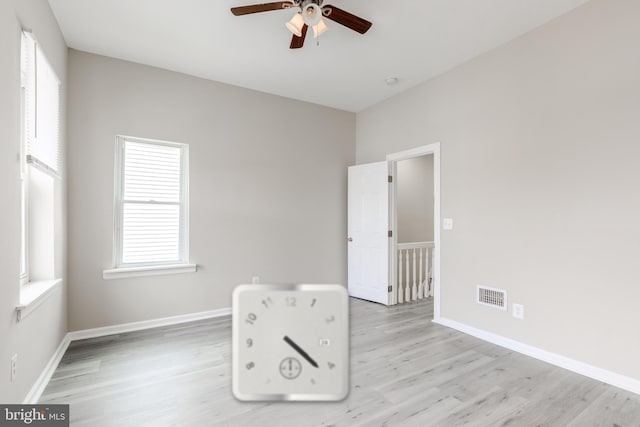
4:22
